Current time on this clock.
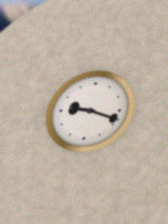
9:18
